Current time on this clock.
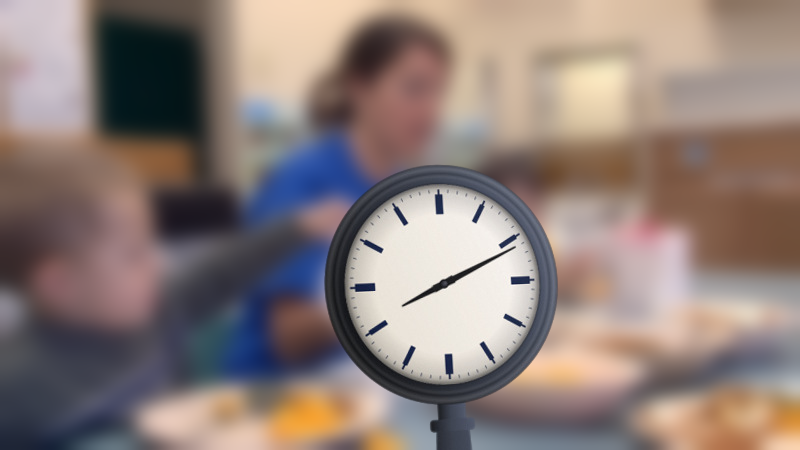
8:11
